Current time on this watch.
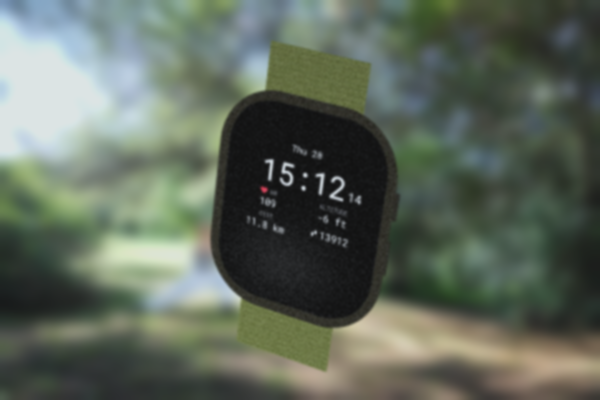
15:12
